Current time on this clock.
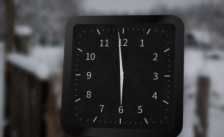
5:59
